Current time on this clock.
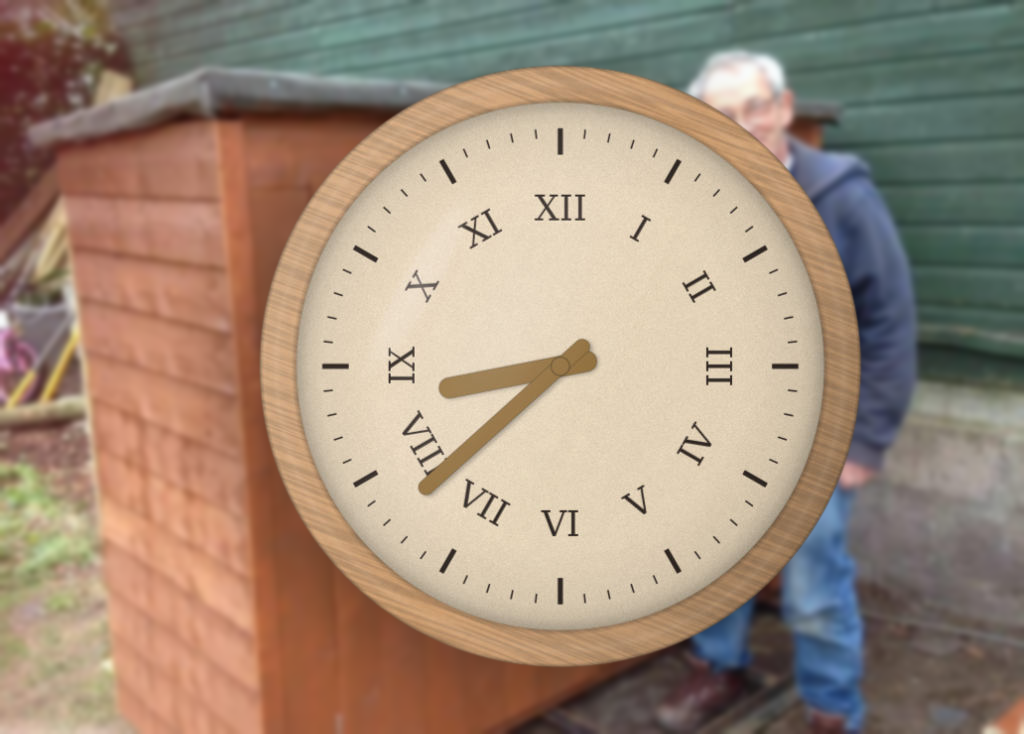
8:38
